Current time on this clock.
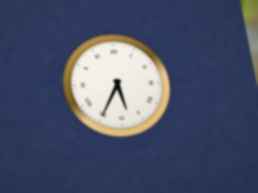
5:35
